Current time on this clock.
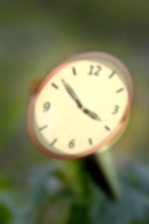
3:52
